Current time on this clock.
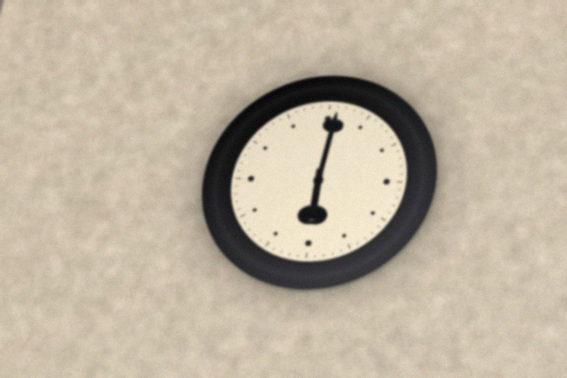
6:01
